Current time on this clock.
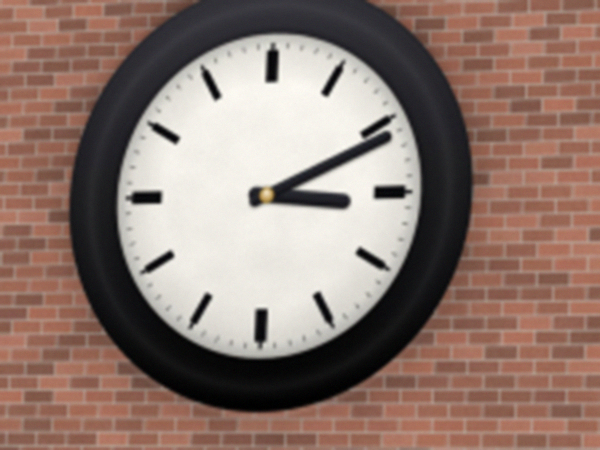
3:11
